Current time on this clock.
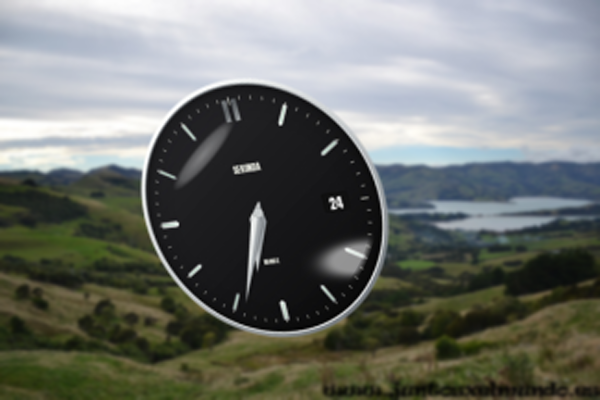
6:34
